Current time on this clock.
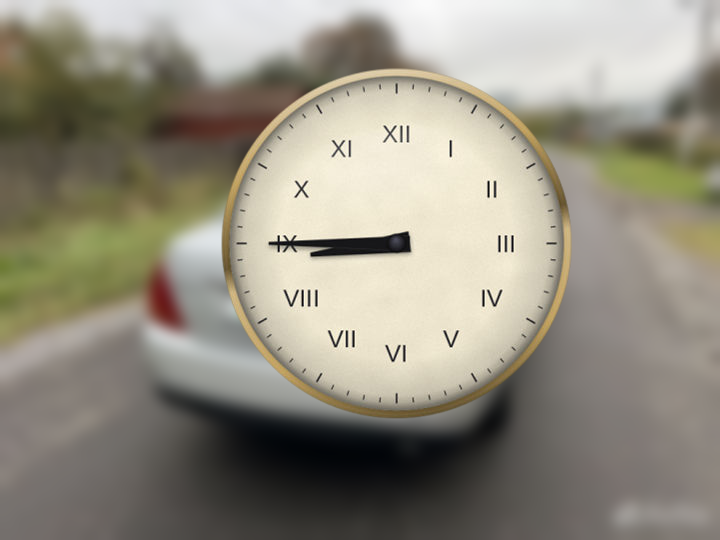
8:45
